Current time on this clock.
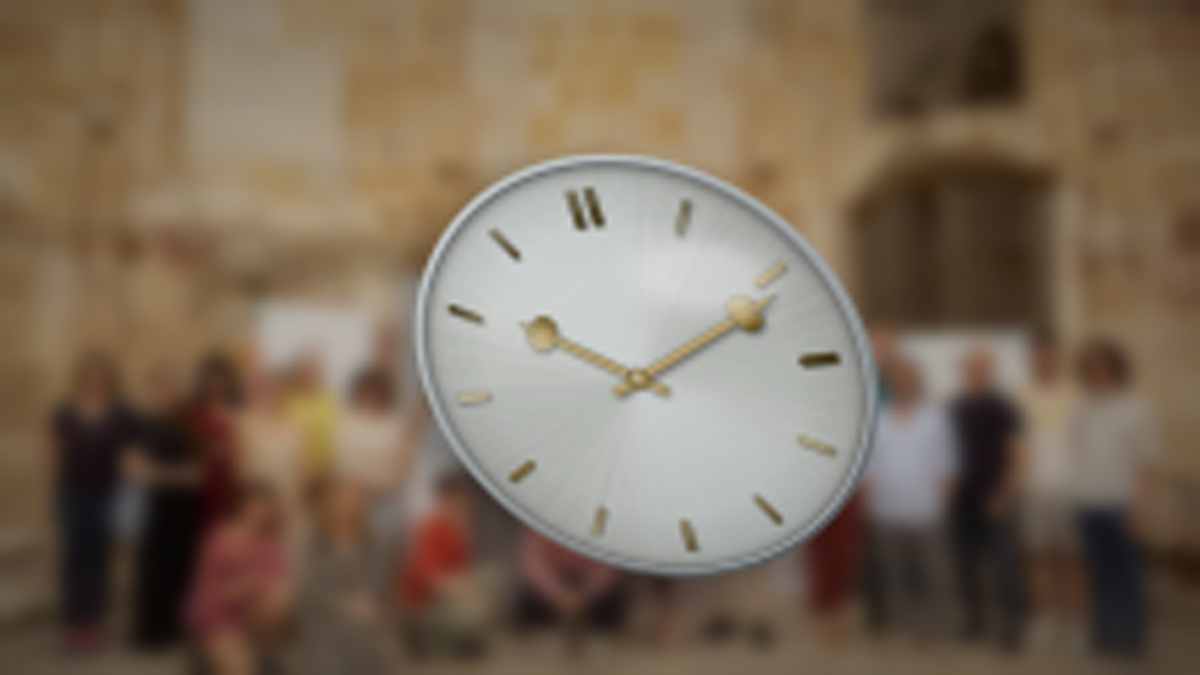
10:11
